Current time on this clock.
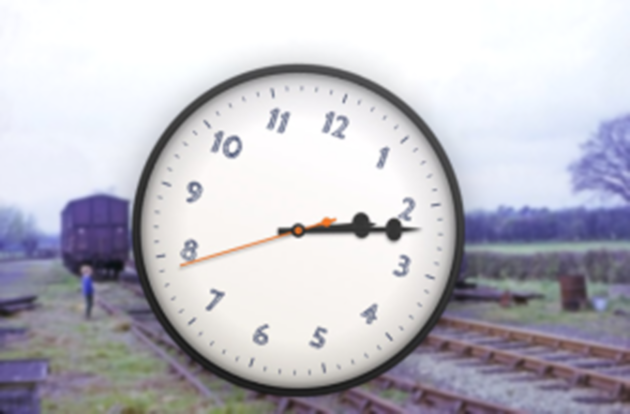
2:11:39
